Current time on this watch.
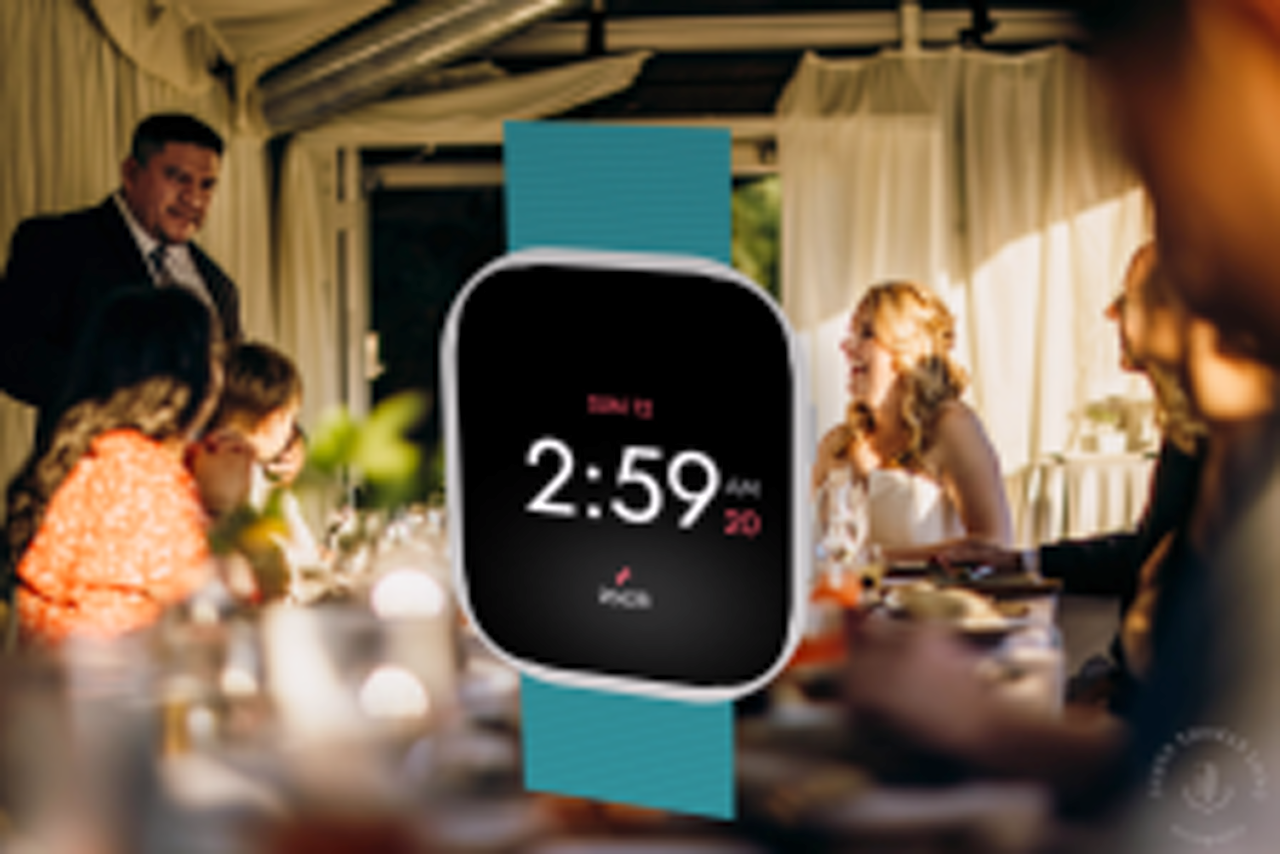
2:59
